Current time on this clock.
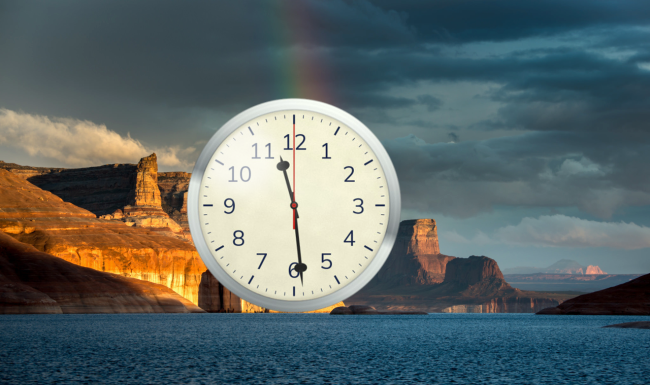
11:29:00
